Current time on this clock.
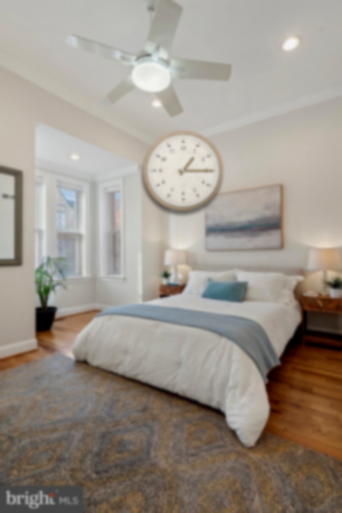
1:15
